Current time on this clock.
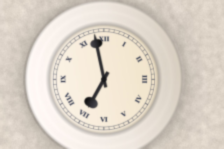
6:58
